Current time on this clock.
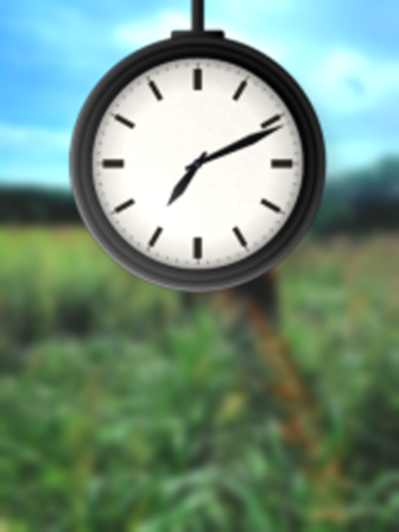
7:11
